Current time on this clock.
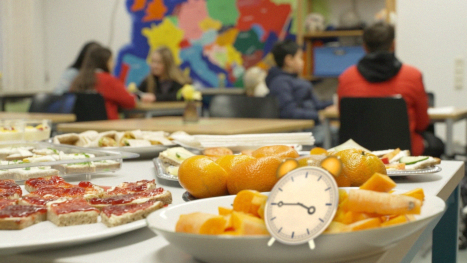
3:45
